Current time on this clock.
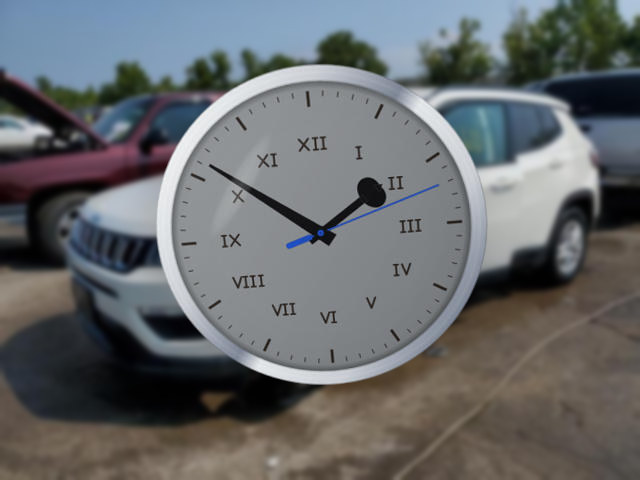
1:51:12
